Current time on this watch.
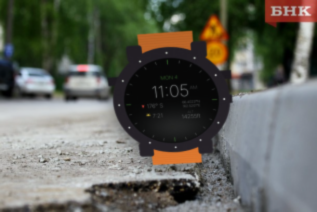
11:05
